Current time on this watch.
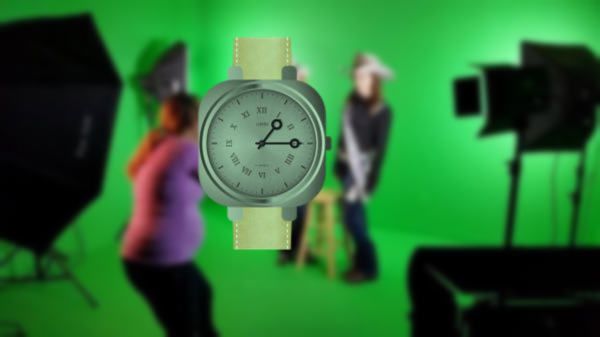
1:15
